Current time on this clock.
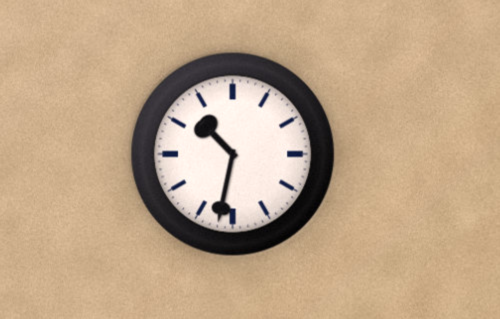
10:32
